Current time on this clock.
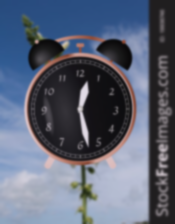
12:28
